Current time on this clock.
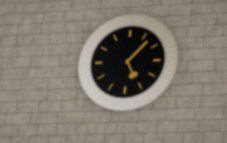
5:07
